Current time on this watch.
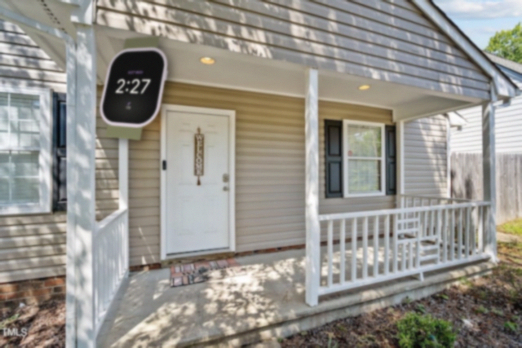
2:27
